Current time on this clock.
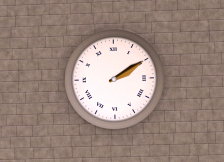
2:10
